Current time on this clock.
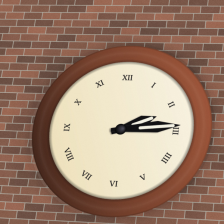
2:14
